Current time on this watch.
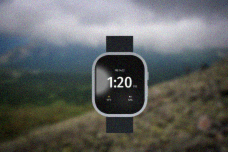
1:20
